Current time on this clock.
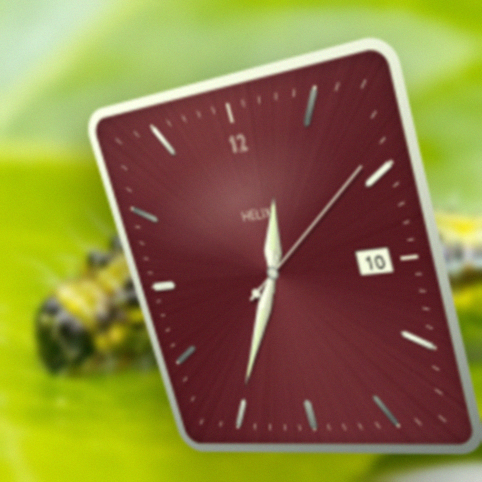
12:35:09
